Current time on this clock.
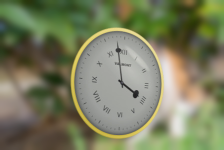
3:58
